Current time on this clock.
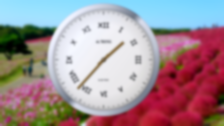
1:37
